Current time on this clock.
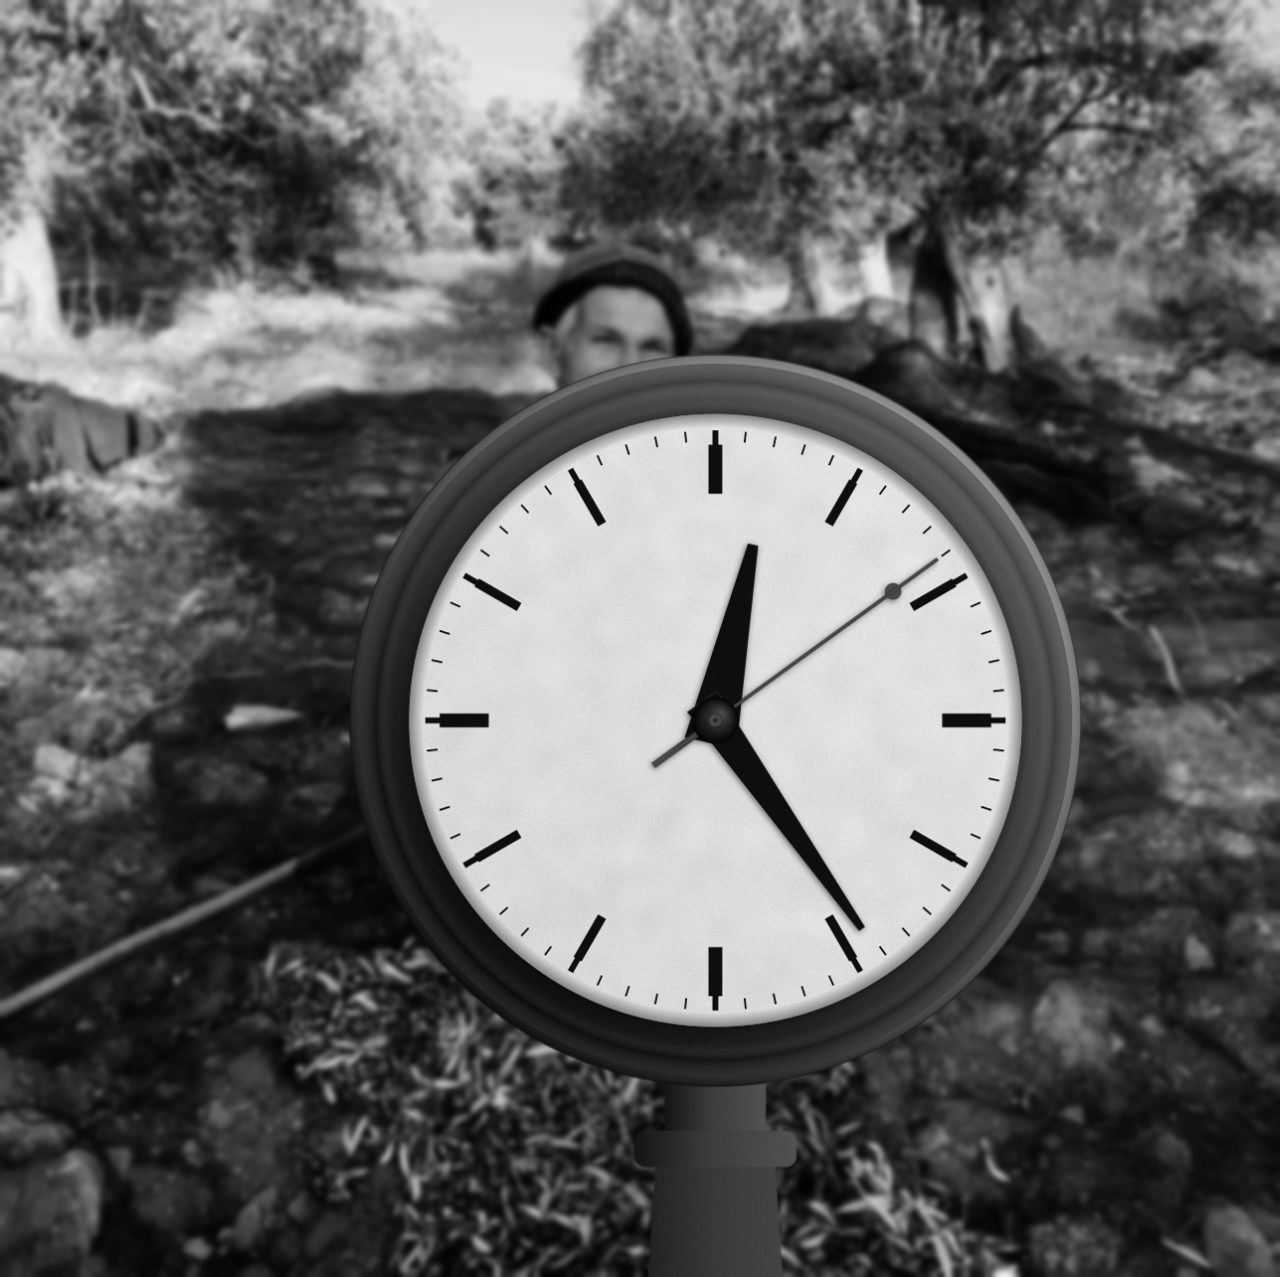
12:24:09
